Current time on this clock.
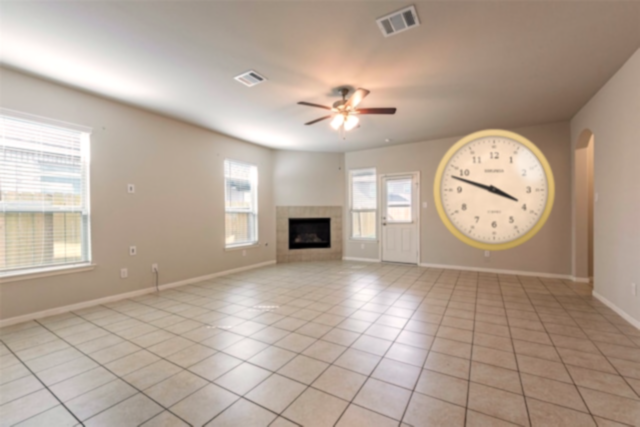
3:48
